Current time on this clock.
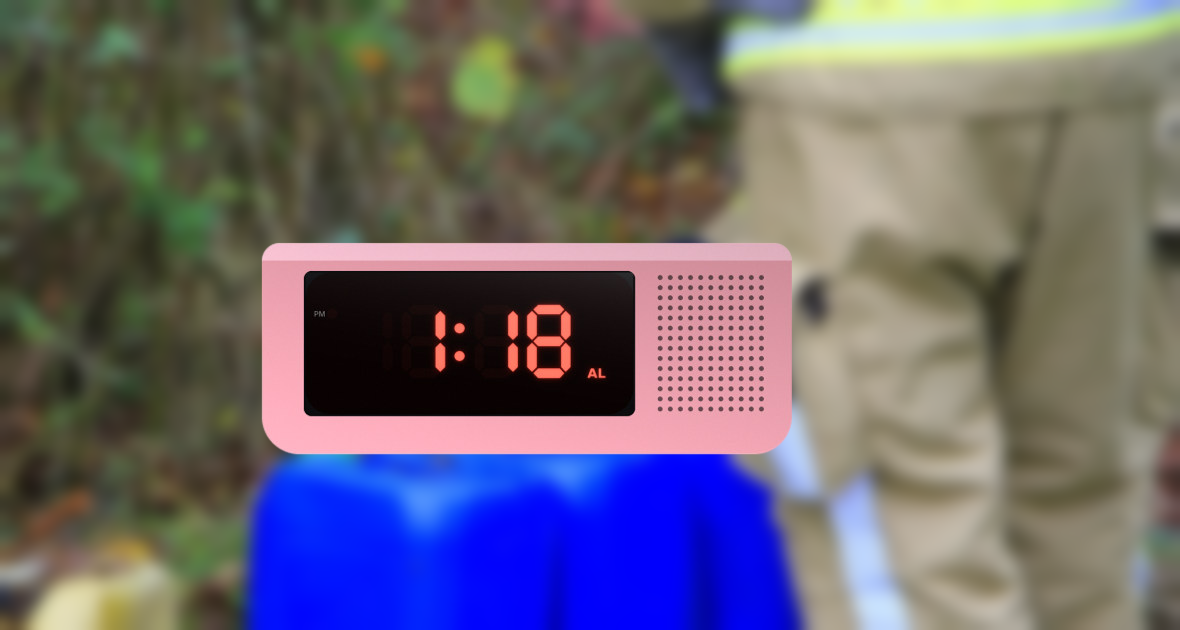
1:18
